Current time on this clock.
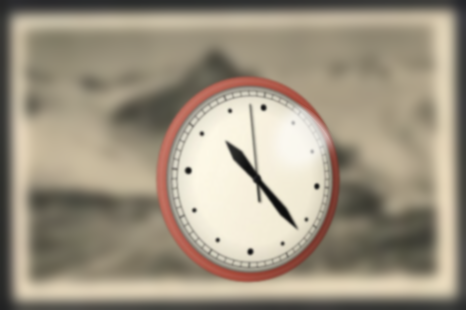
10:21:58
